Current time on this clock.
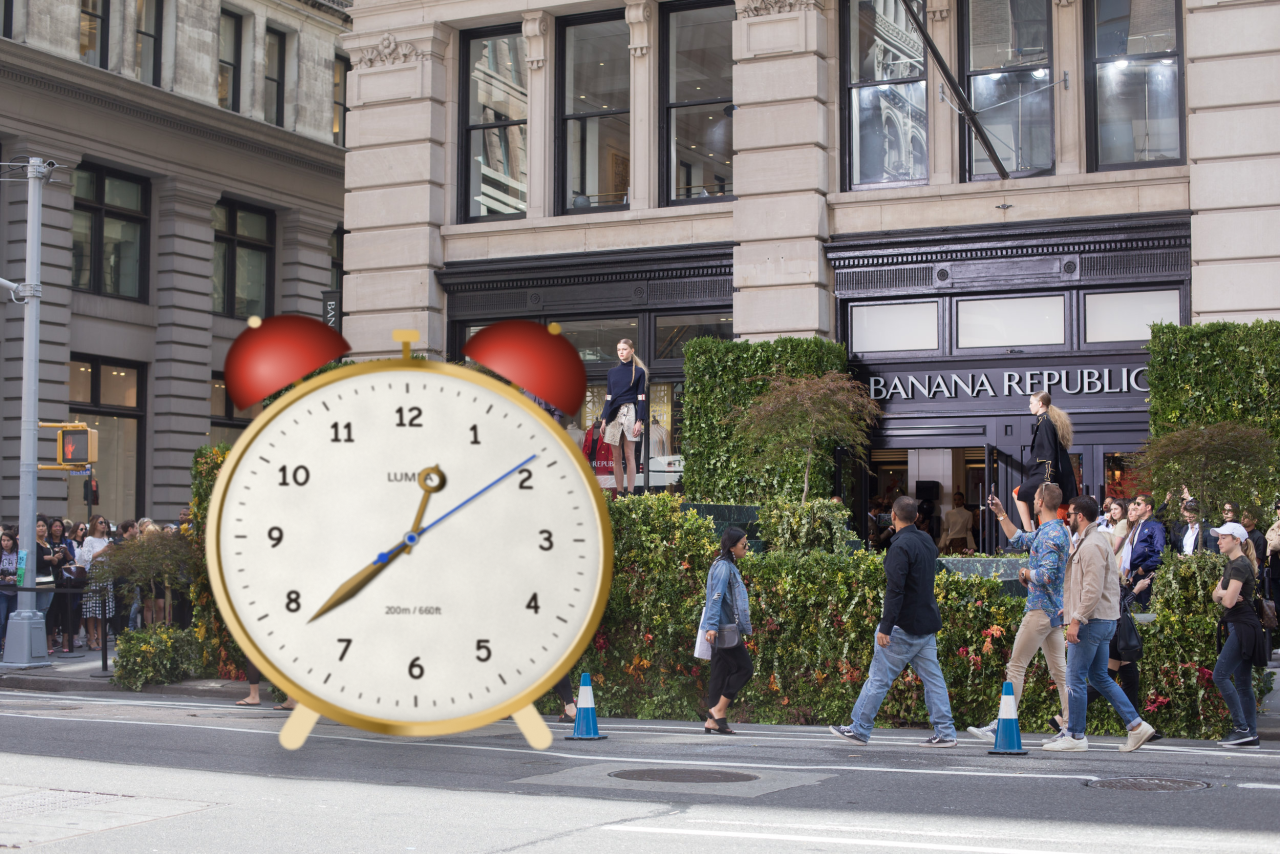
12:38:09
